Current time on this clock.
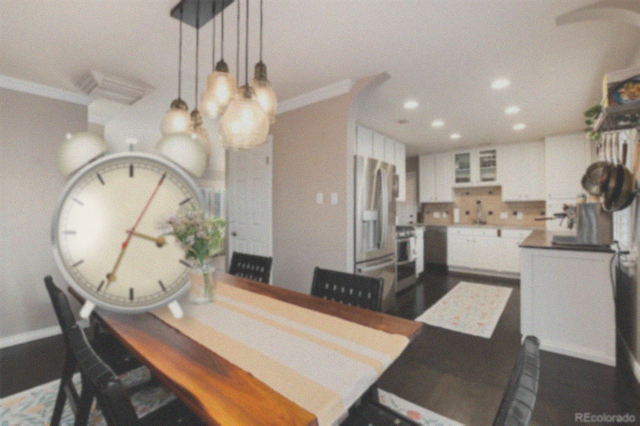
3:34:05
